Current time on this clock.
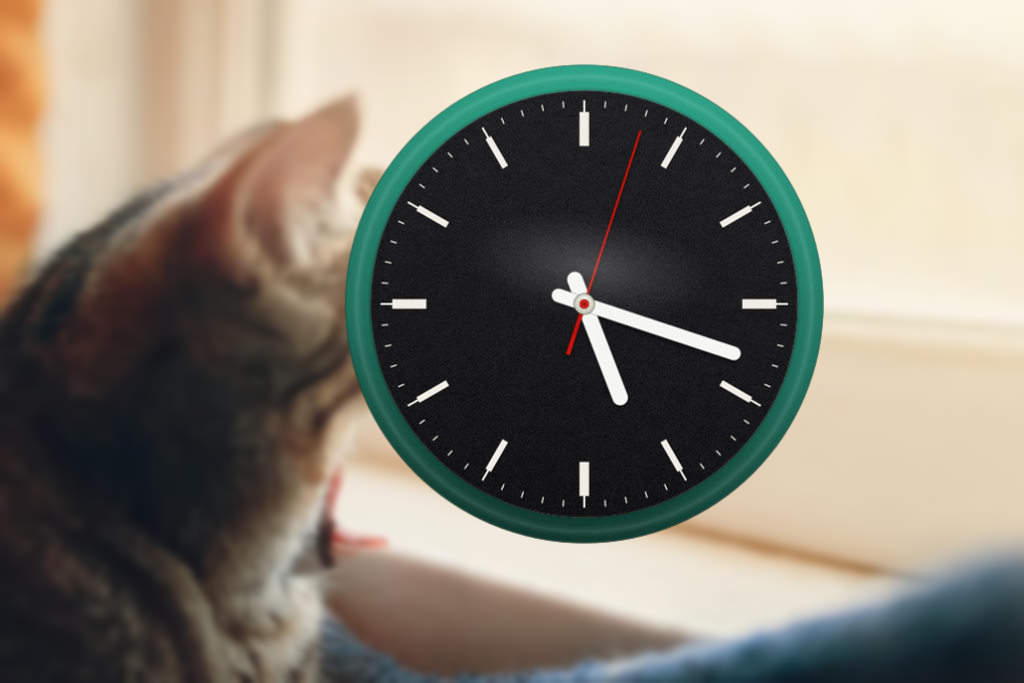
5:18:03
